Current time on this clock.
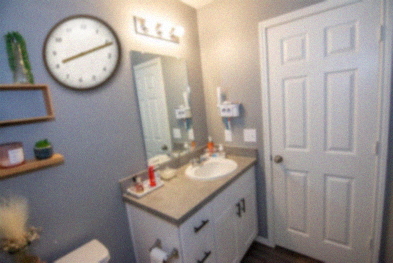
8:11
